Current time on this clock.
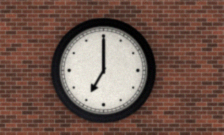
7:00
